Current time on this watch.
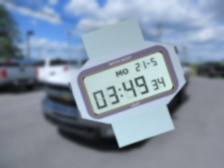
3:49:34
